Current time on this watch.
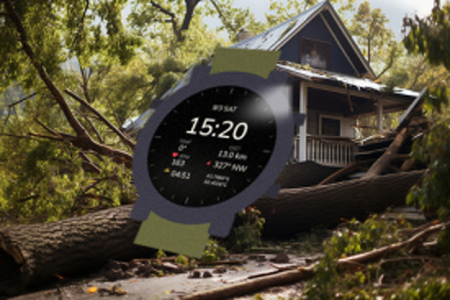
15:20
